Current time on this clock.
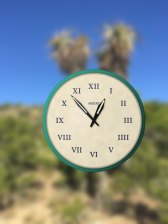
12:53
